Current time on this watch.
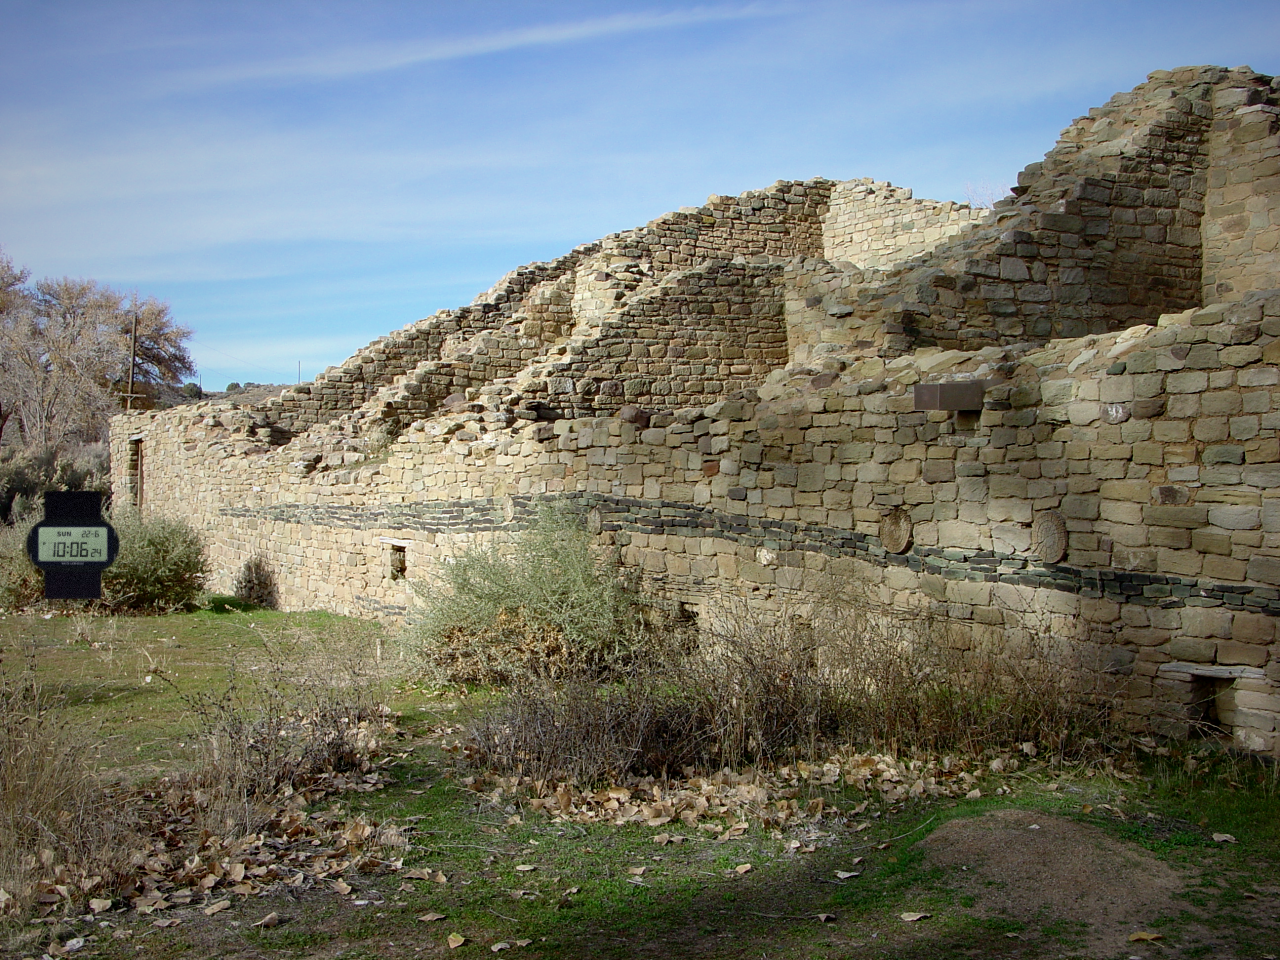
10:06
